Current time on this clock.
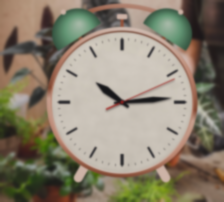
10:14:11
